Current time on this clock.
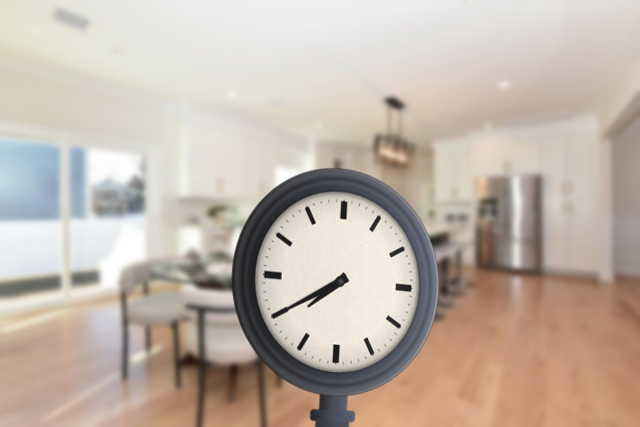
7:40
